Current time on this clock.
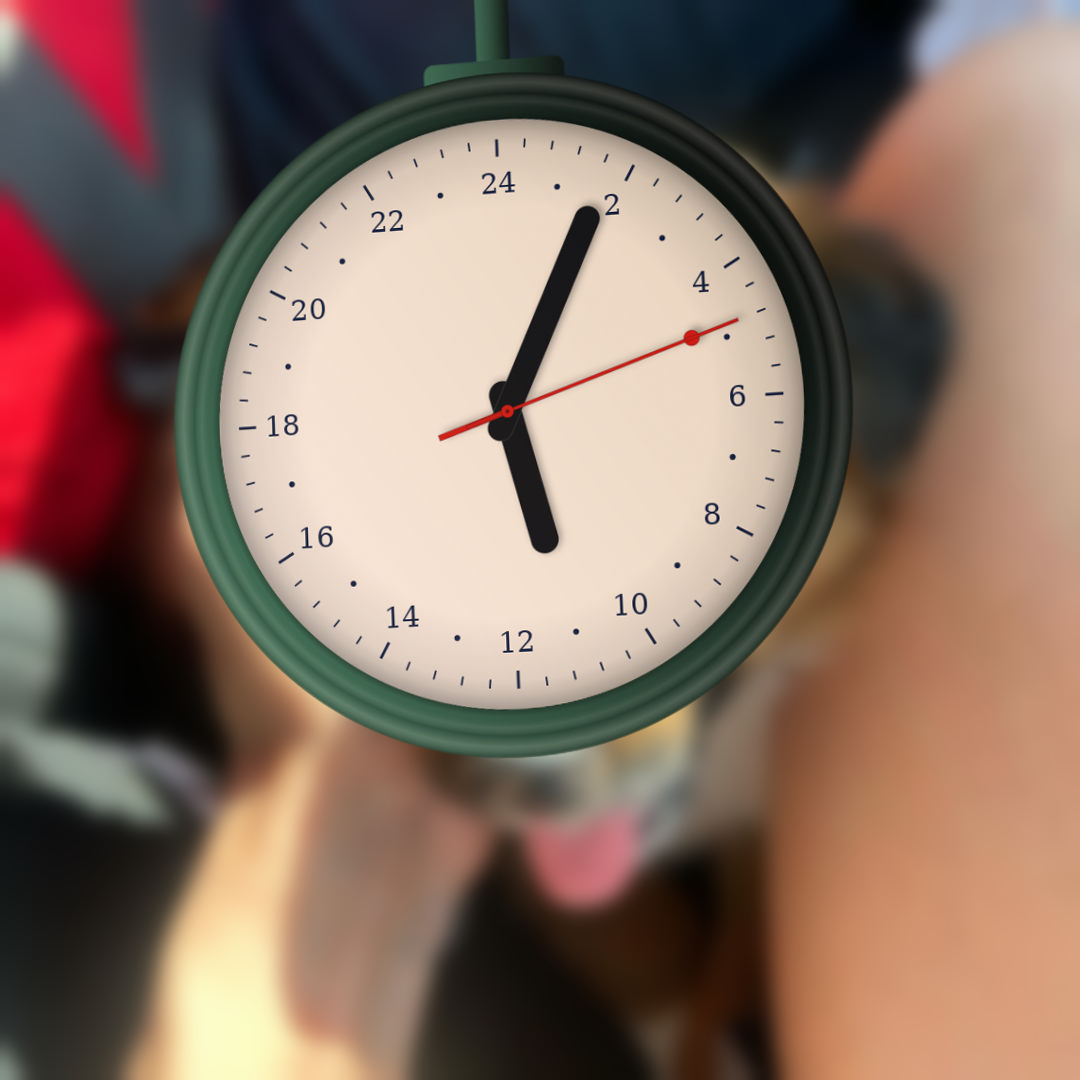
11:04:12
